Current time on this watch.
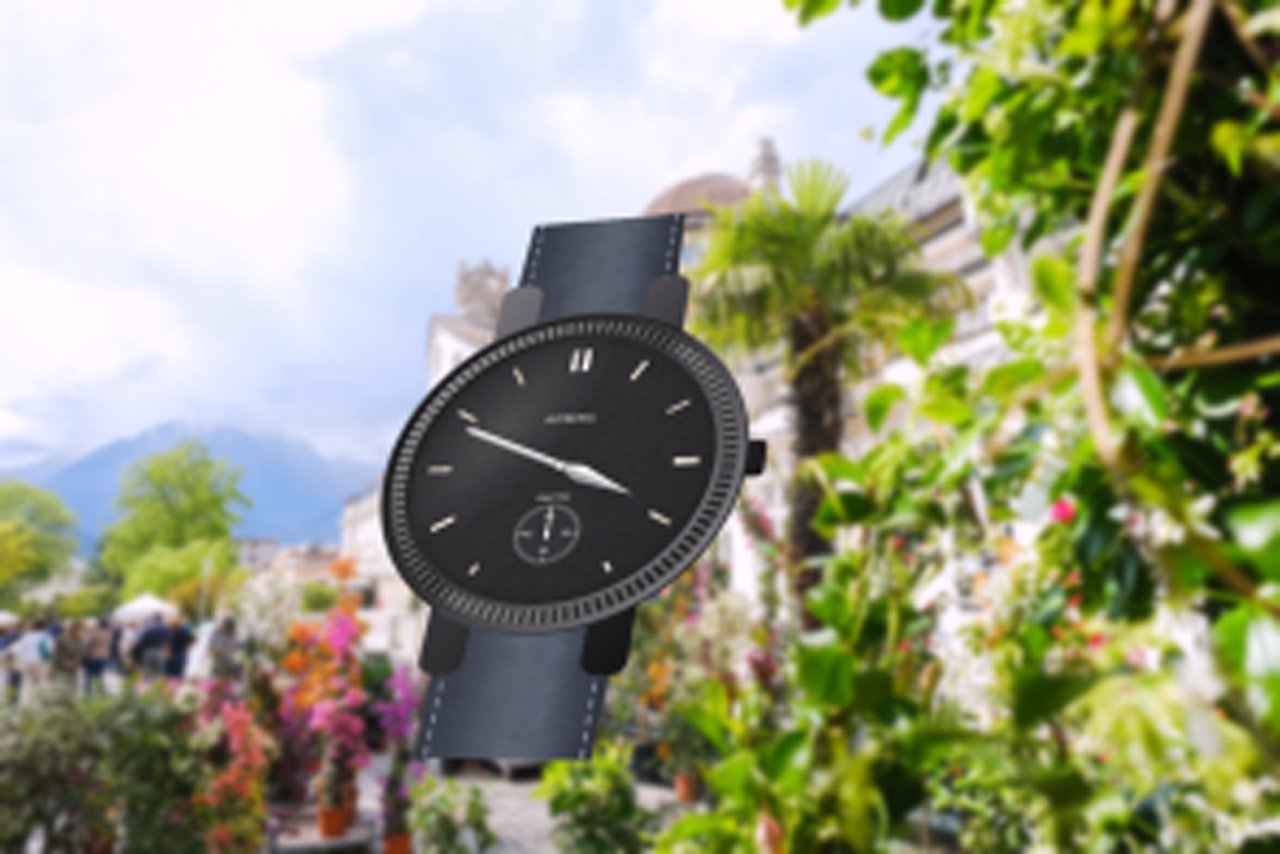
3:49
